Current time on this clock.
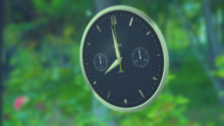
7:59
